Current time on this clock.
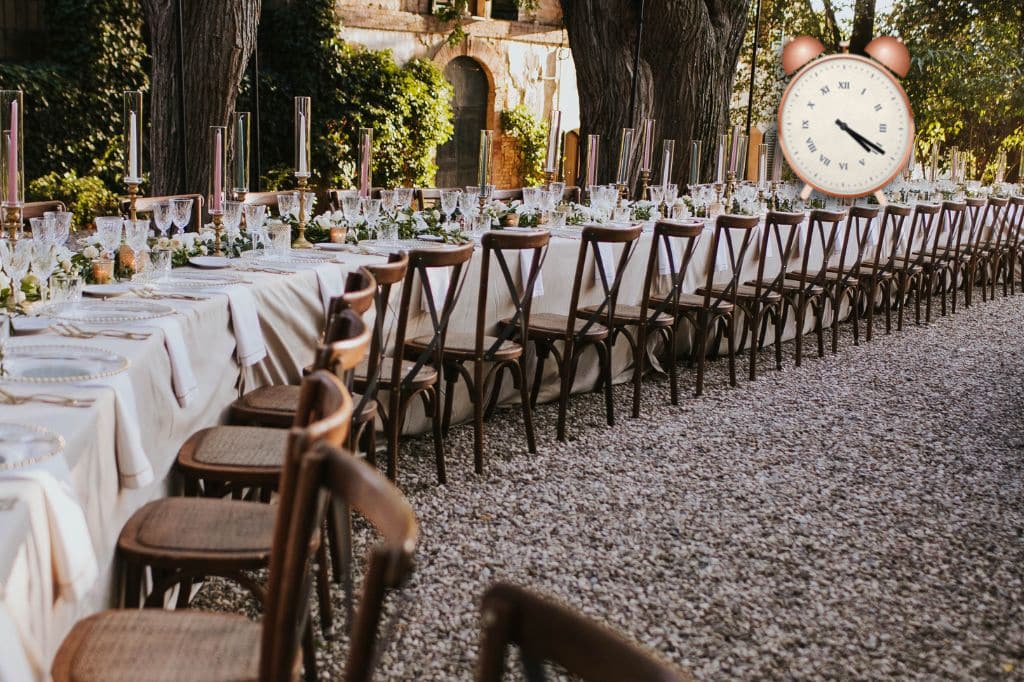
4:20
